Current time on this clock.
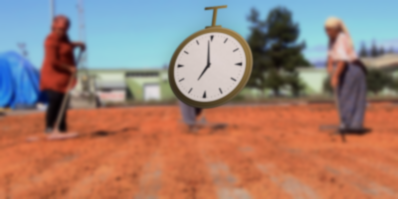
6:59
